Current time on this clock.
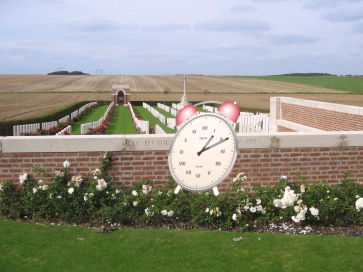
1:11
